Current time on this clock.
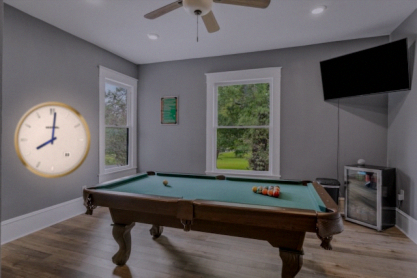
8:01
